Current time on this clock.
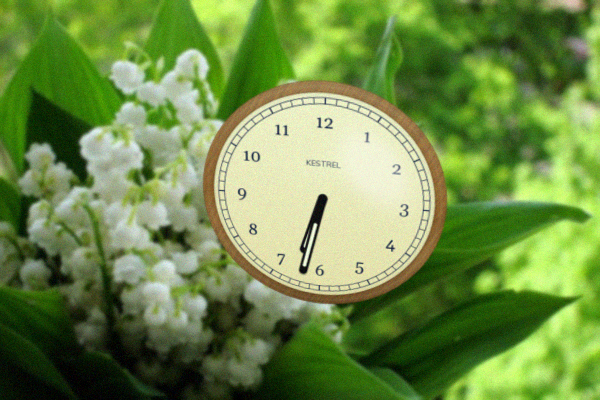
6:32
